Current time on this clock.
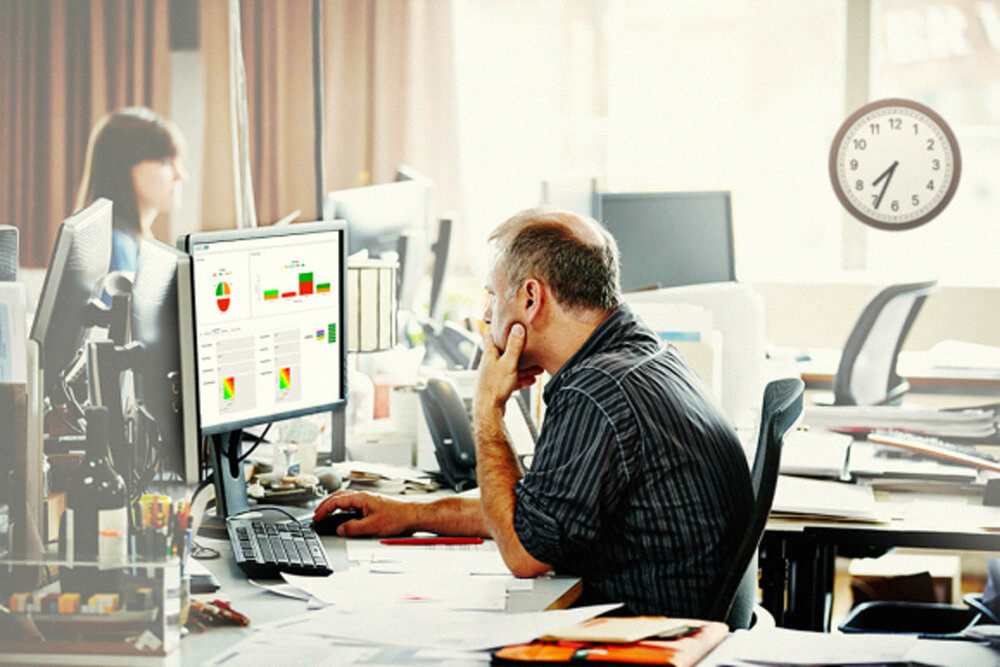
7:34
